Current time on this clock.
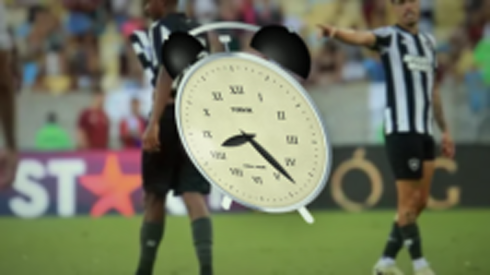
8:23
